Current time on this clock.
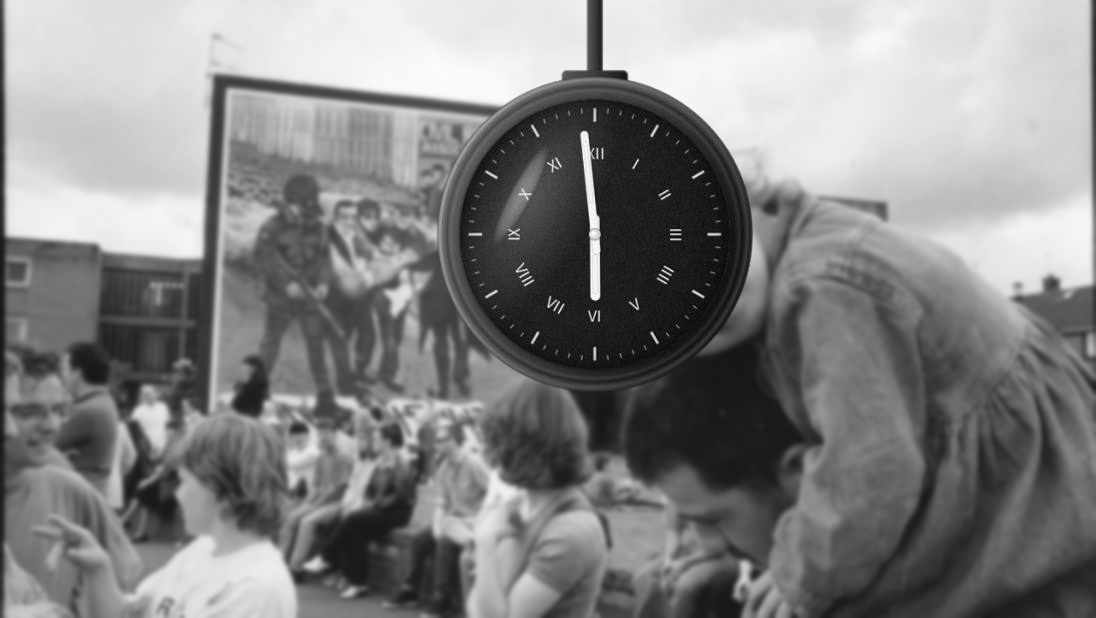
5:59
